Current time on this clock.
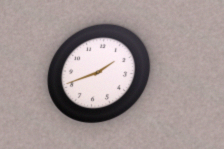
1:41
